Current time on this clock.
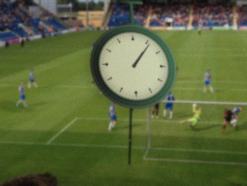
1:06
